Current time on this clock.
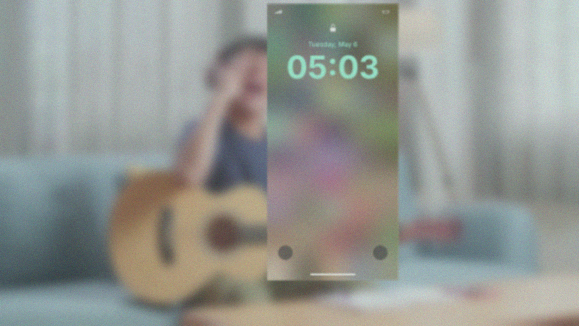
5:03
